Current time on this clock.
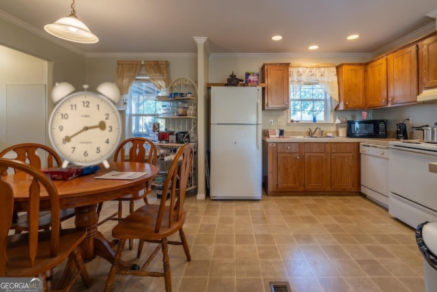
2:40
